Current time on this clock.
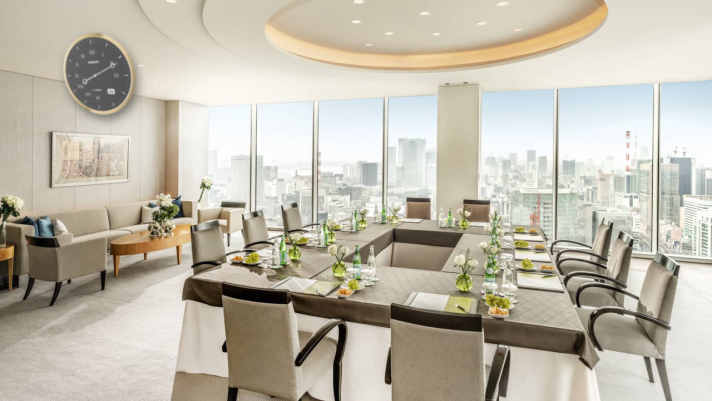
8:11
